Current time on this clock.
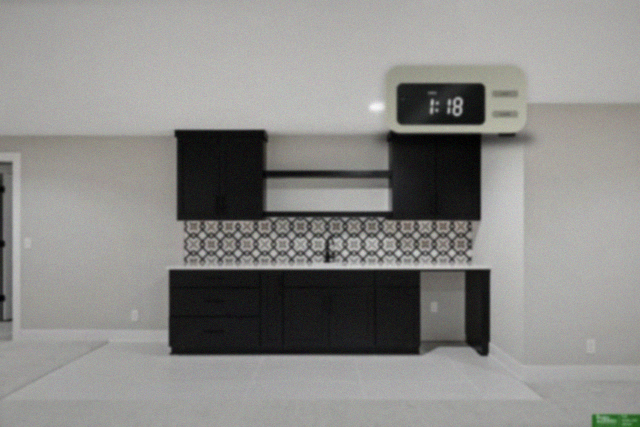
1:18
